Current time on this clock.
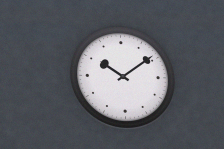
10:09
